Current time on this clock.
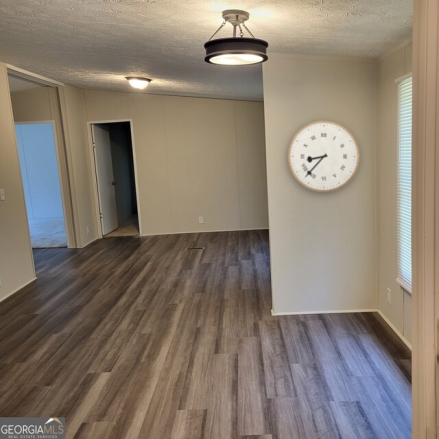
8:37
